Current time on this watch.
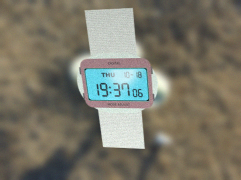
19:37:06
